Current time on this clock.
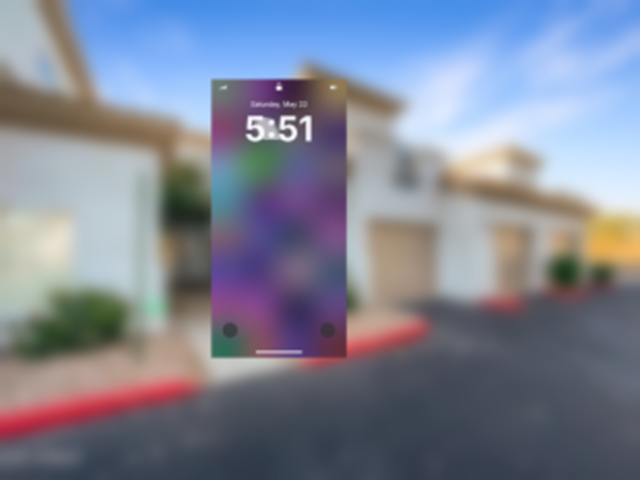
5:51
